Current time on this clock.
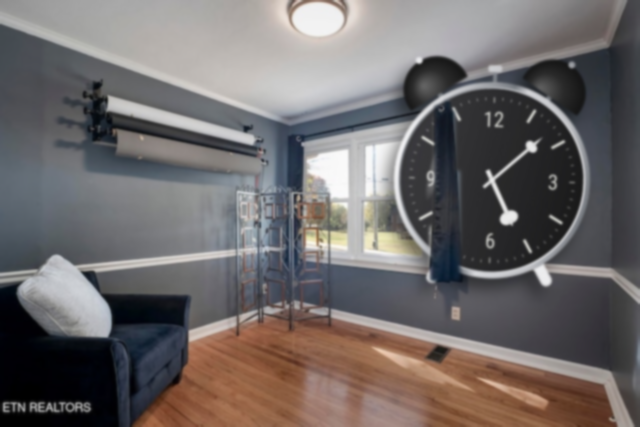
5:08
